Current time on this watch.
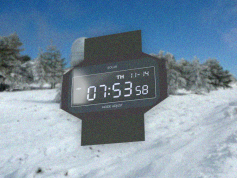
7:53:58
